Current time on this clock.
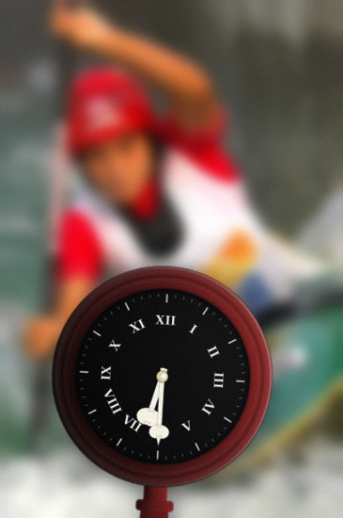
6:30
